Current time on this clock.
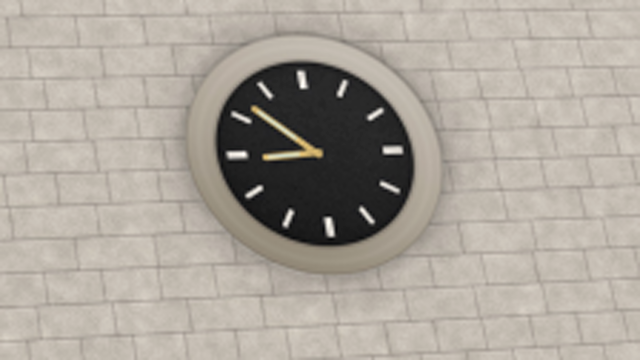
8:52
